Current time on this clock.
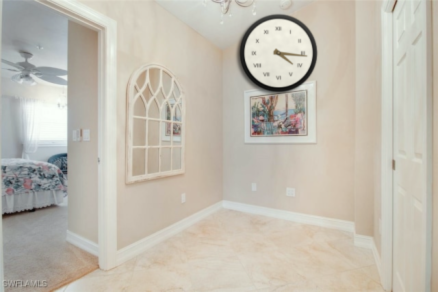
4:16
